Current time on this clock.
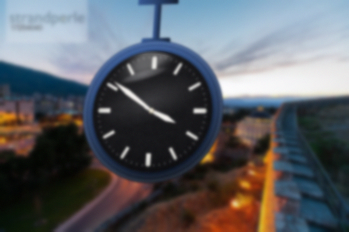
3:51
